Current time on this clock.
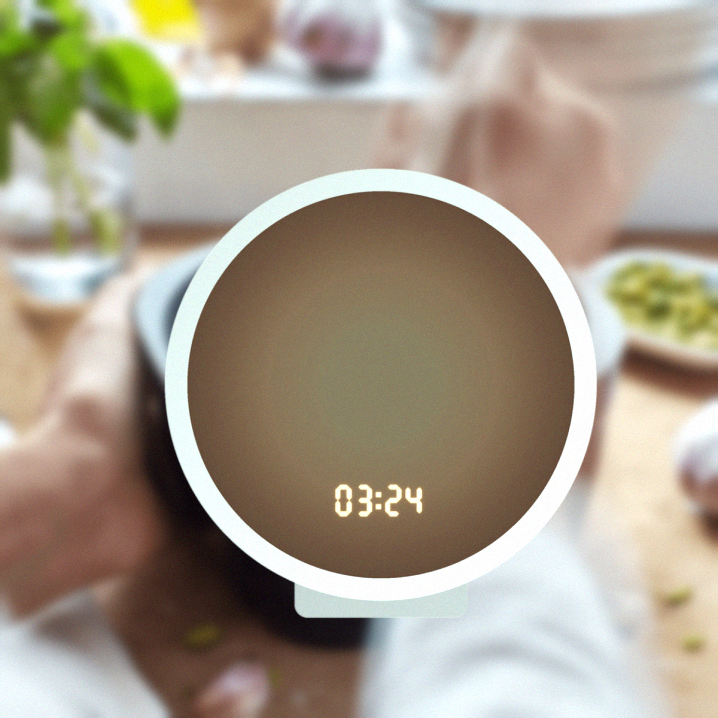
3:24
